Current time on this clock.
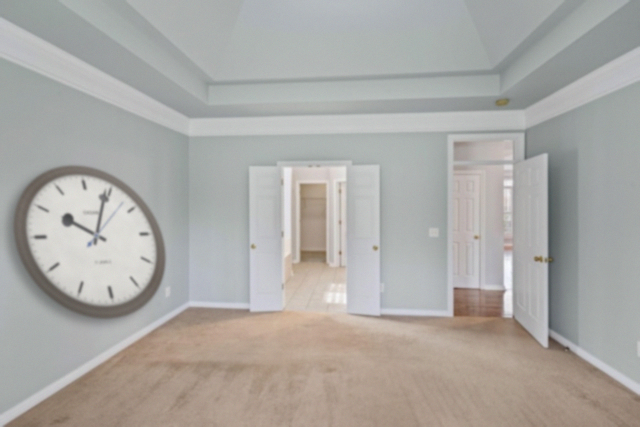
10:04:08
